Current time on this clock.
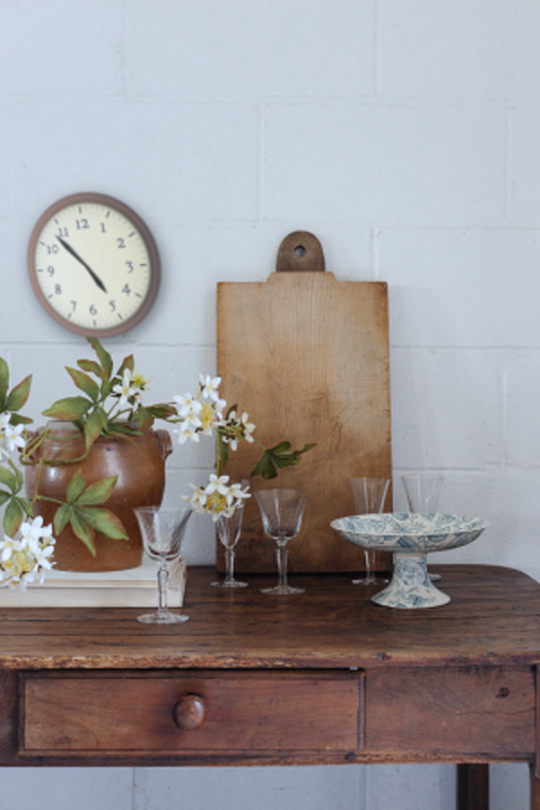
4:53
